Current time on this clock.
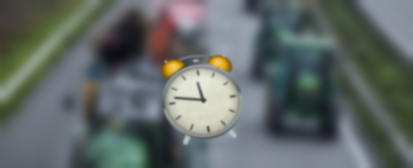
11:47
